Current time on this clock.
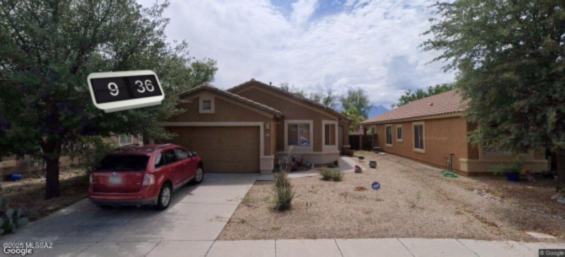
9:36
